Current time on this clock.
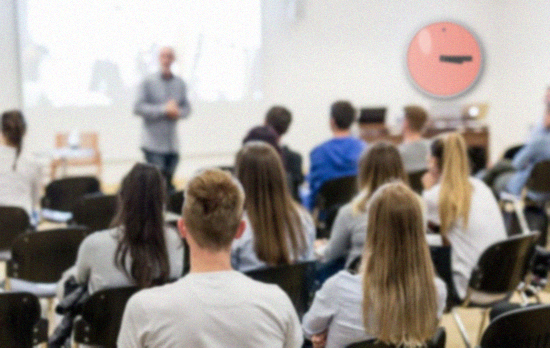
3:15
